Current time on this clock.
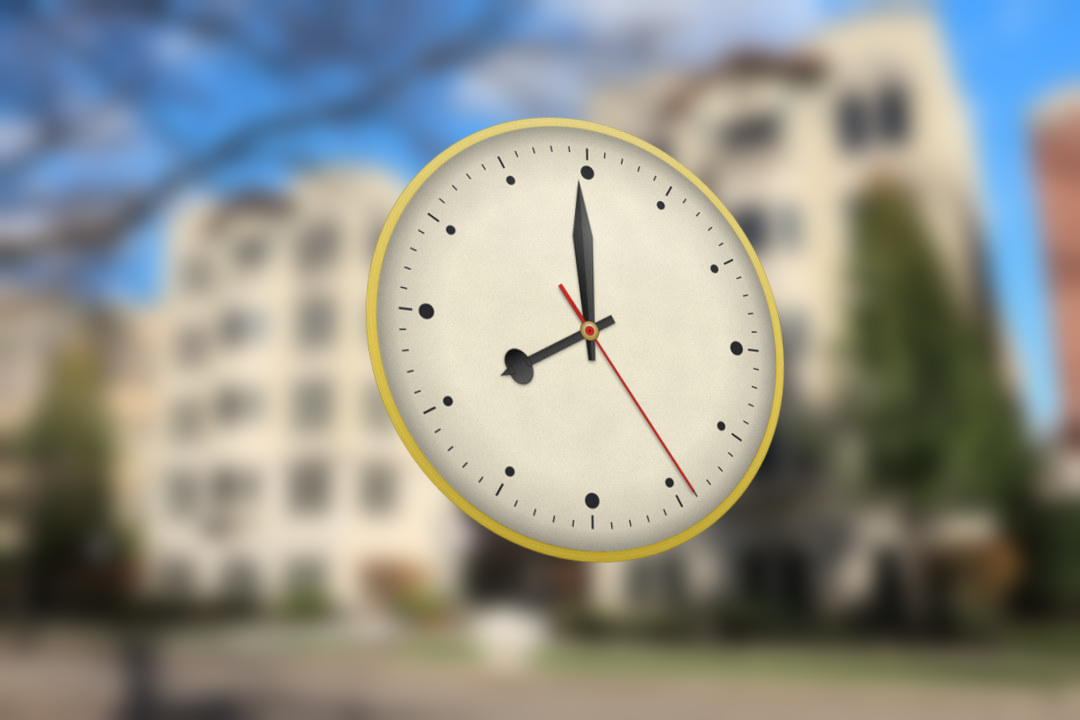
7:59:24
